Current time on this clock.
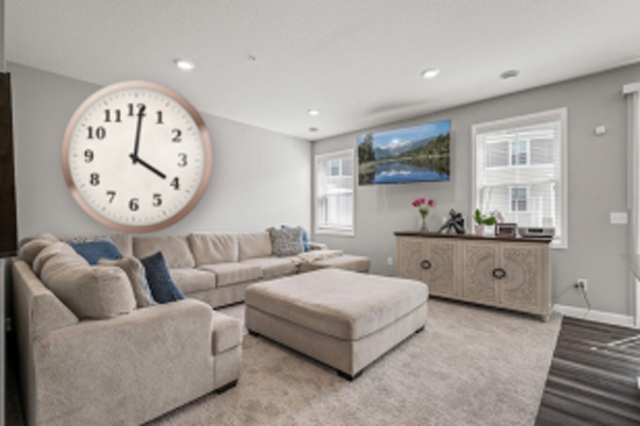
4:01
